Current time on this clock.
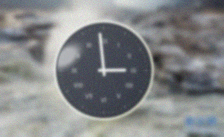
2:59
